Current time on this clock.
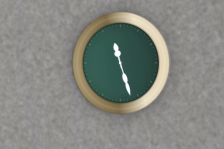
11:27
